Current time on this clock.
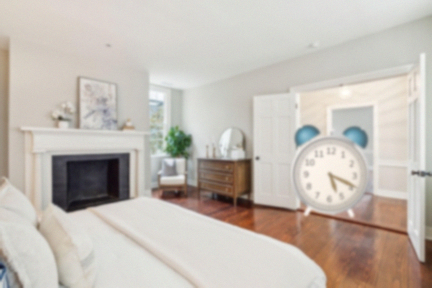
5:19
